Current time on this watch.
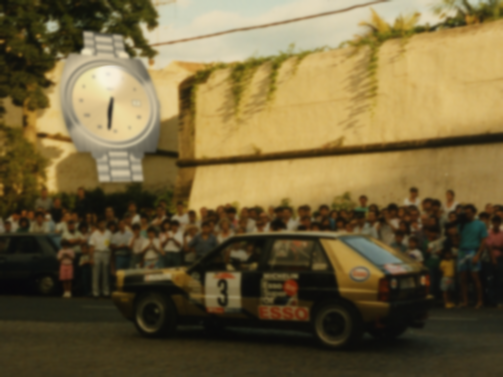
6:32
